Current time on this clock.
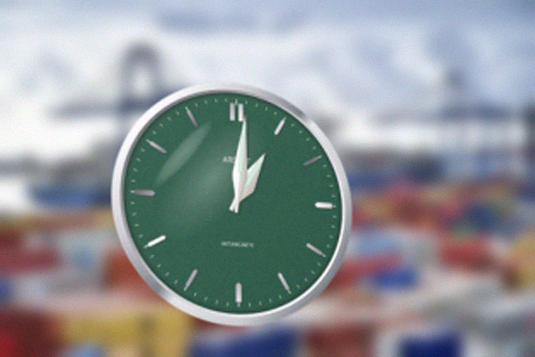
1:01
